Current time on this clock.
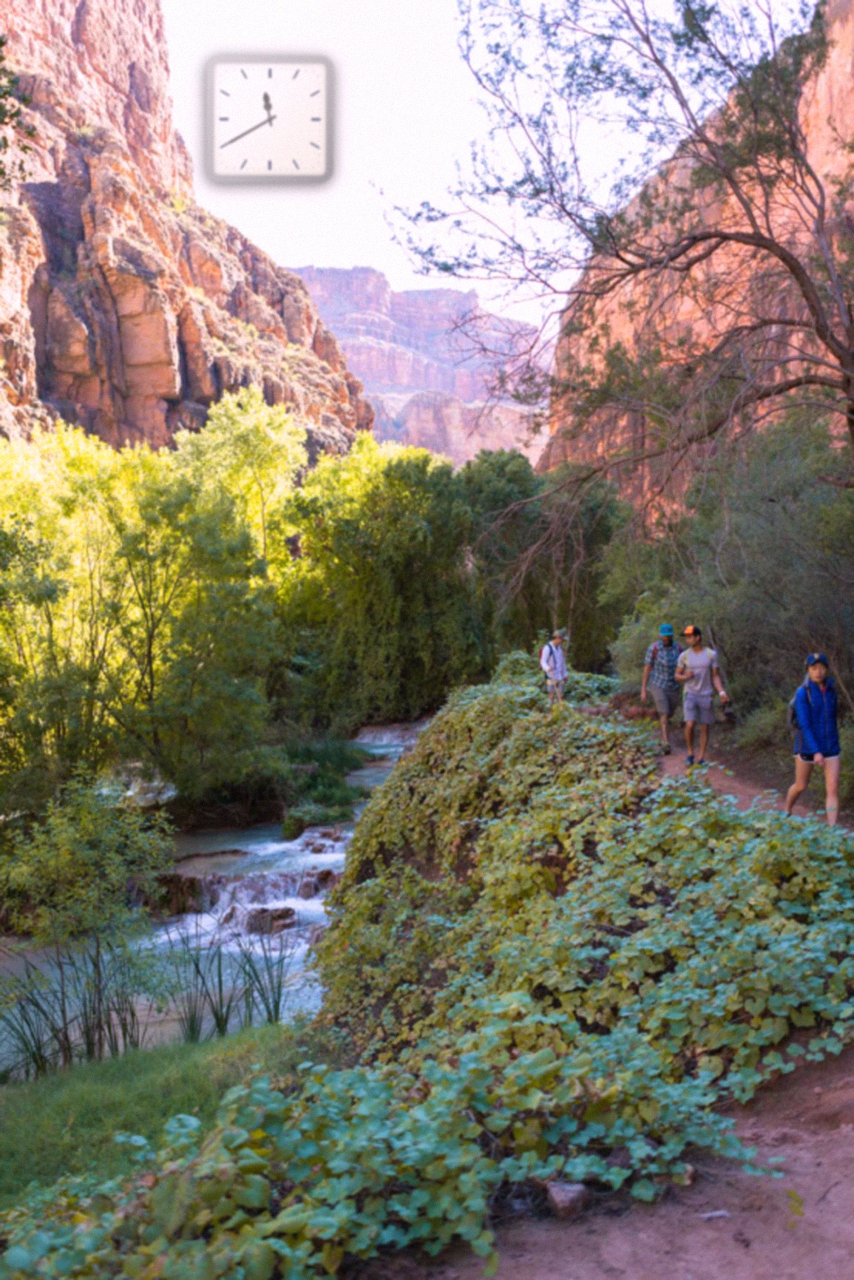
11:40
